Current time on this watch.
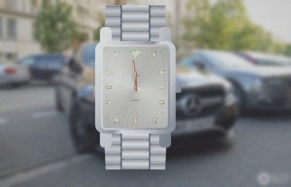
11:59
